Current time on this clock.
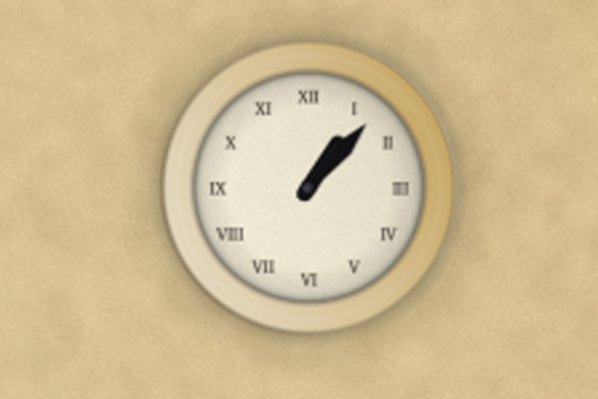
1:07
